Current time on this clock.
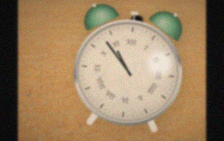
10:53
